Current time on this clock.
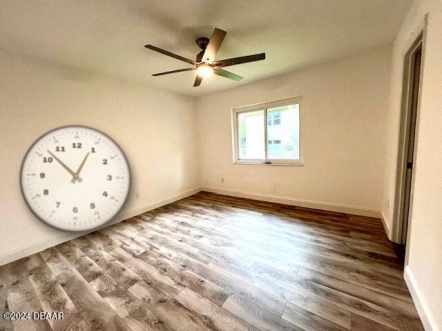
12:52
